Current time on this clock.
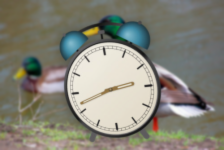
2:42
